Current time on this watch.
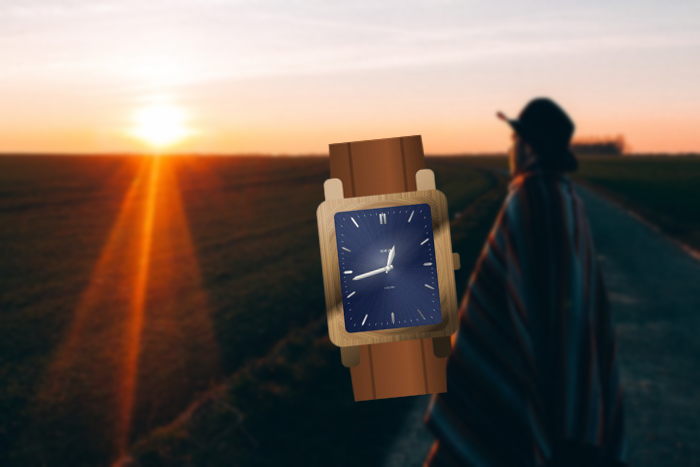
12:43
